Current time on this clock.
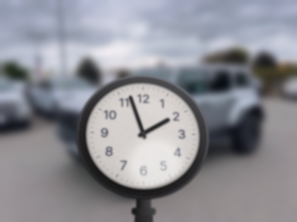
1:57
